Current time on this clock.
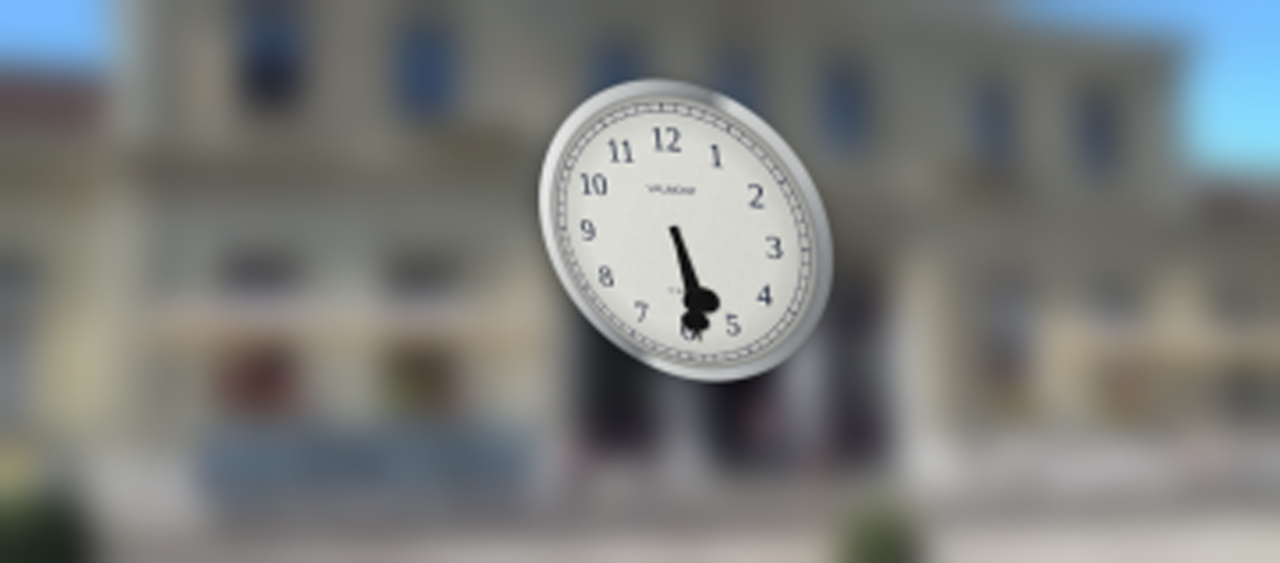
5:29
